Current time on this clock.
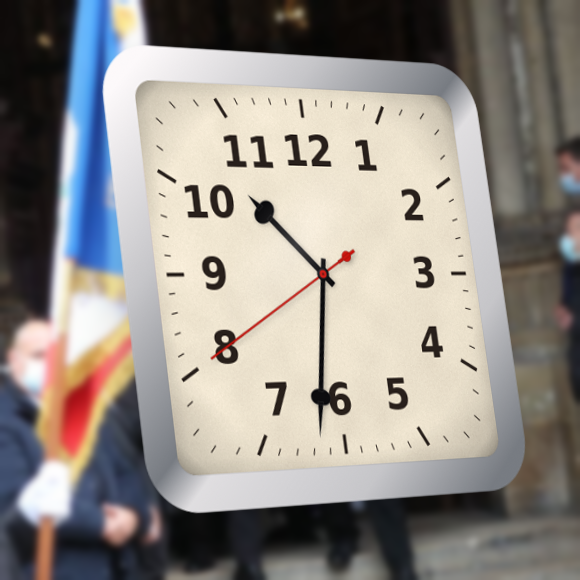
10:31:40
